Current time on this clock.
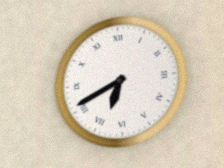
6:41
